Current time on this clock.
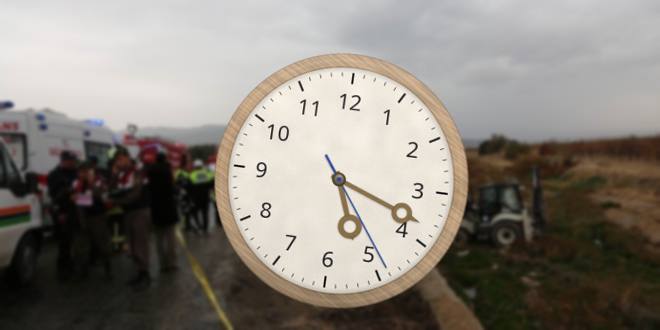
5:18:24
